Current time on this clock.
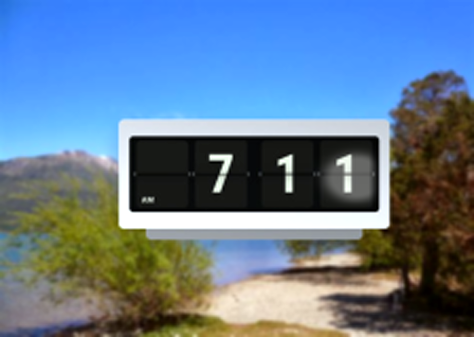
7:11
